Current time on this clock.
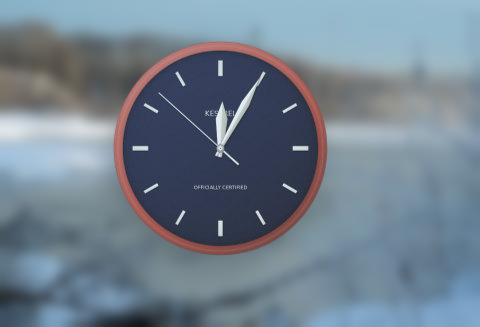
12:04:52
